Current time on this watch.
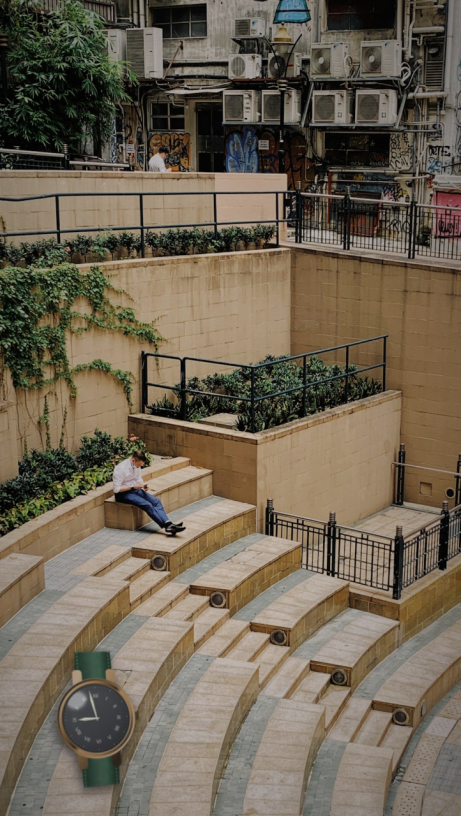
8:58
